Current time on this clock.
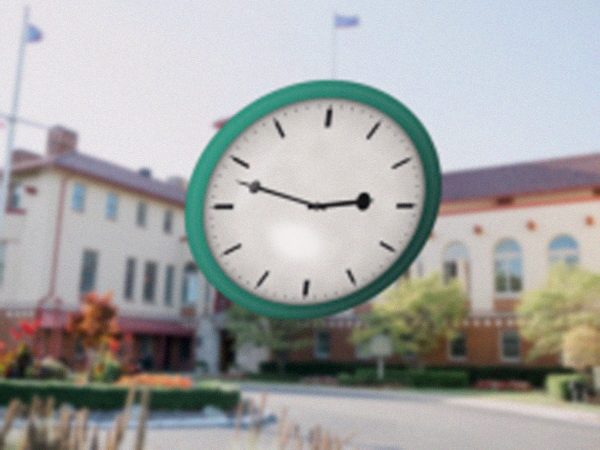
2:48
